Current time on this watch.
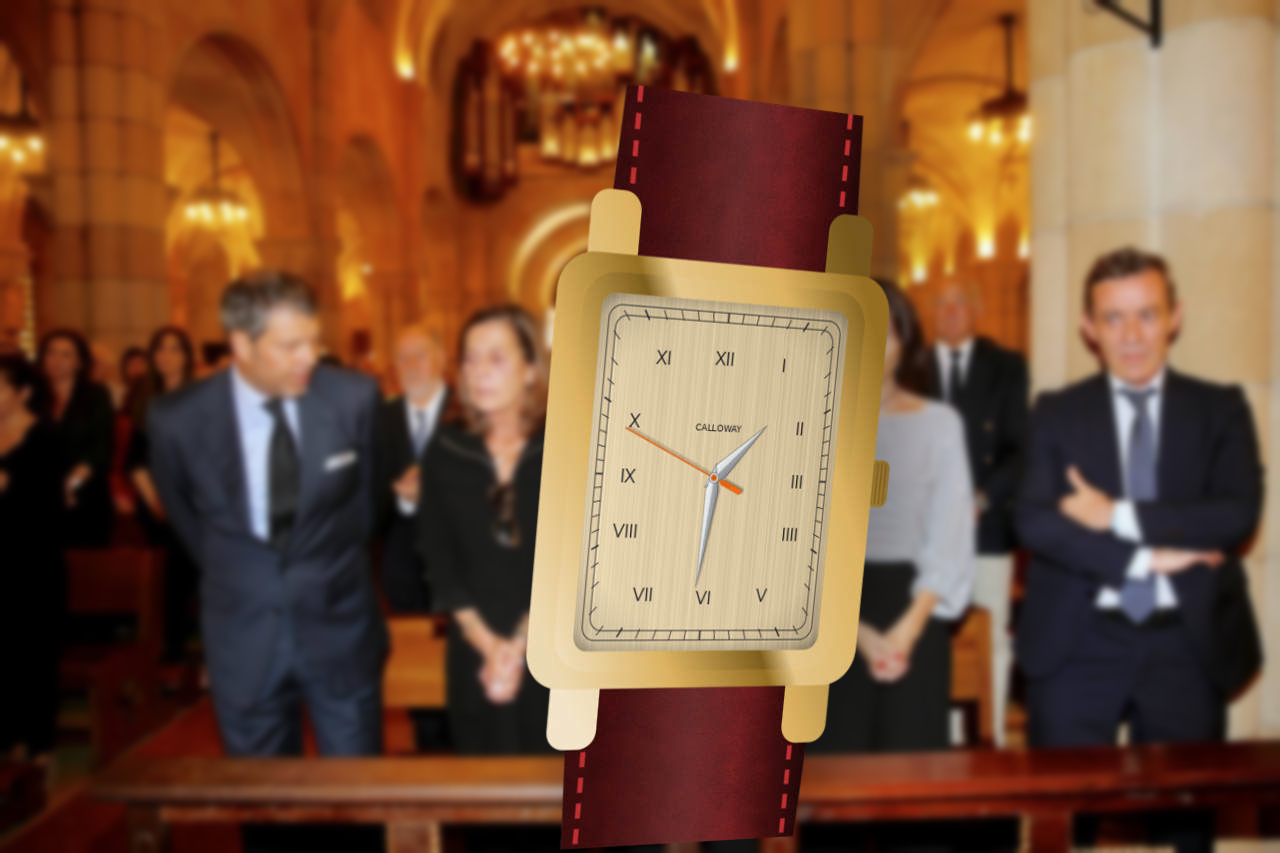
1:30:49
